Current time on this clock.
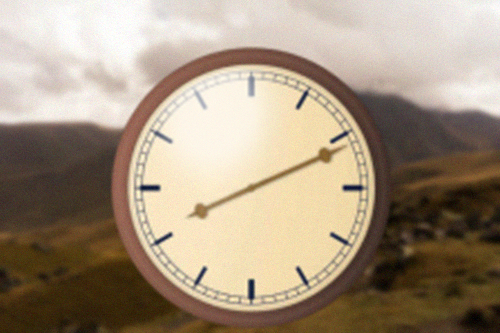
8:11
